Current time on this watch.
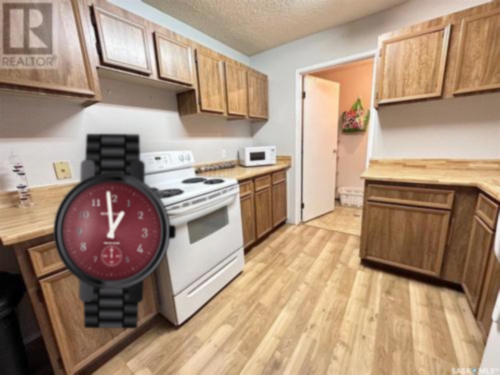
12:59
